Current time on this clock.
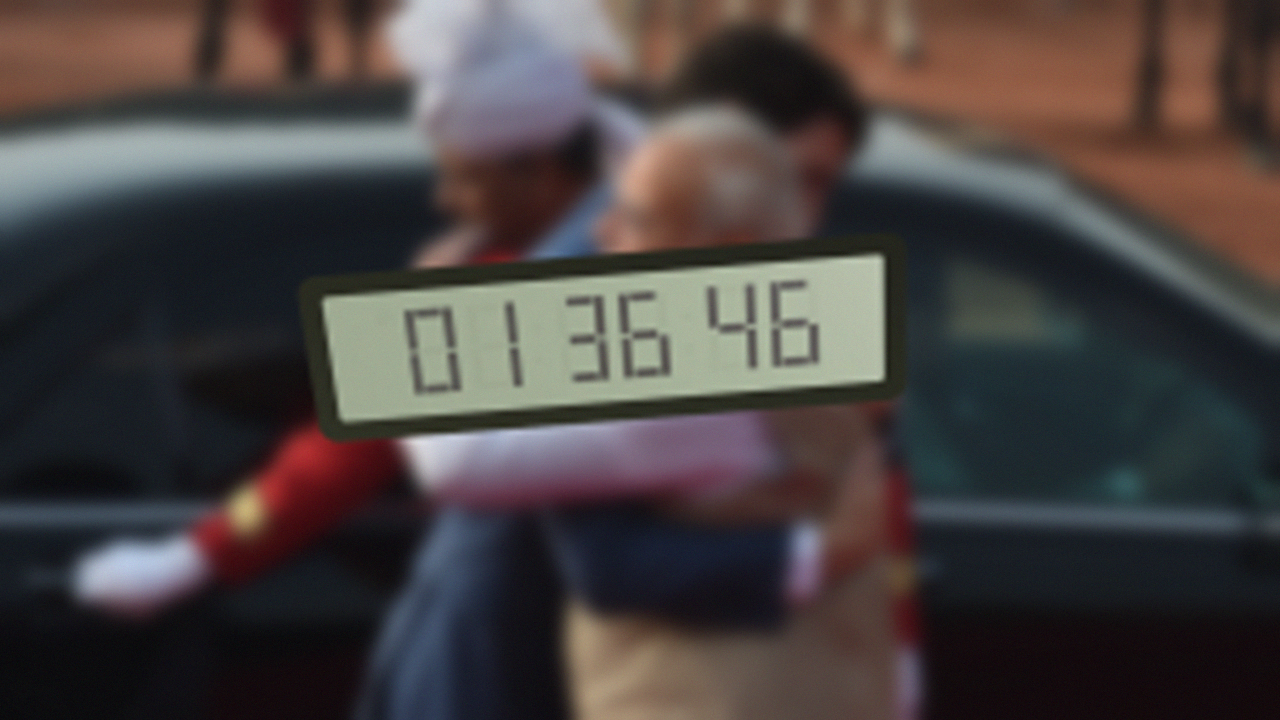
1:36:46
